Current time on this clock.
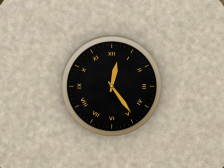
12:24
